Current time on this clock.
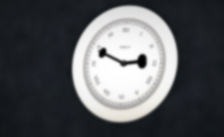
2:49
